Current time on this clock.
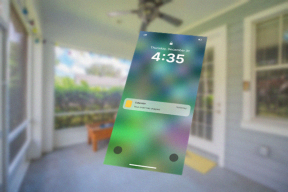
4:35
